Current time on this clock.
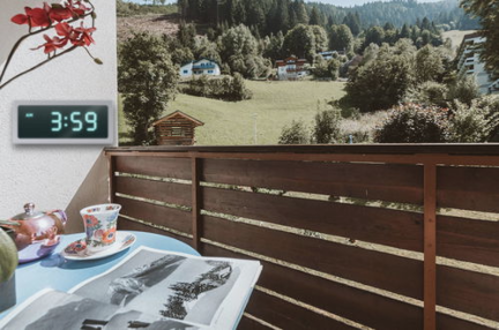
3:59
